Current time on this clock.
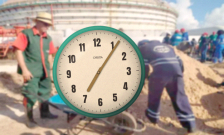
7:06
